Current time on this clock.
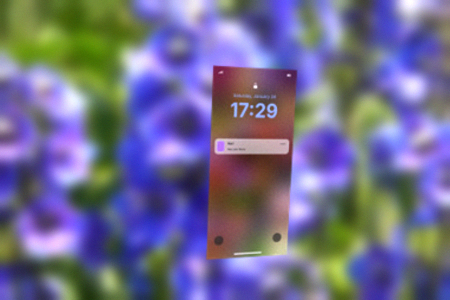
17:29
